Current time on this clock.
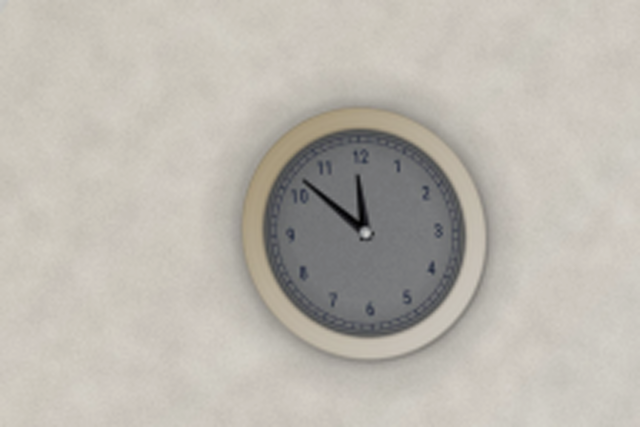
11:52
